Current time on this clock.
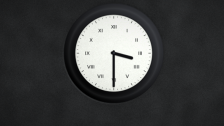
3:30
